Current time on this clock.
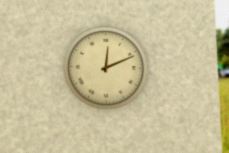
12:11
